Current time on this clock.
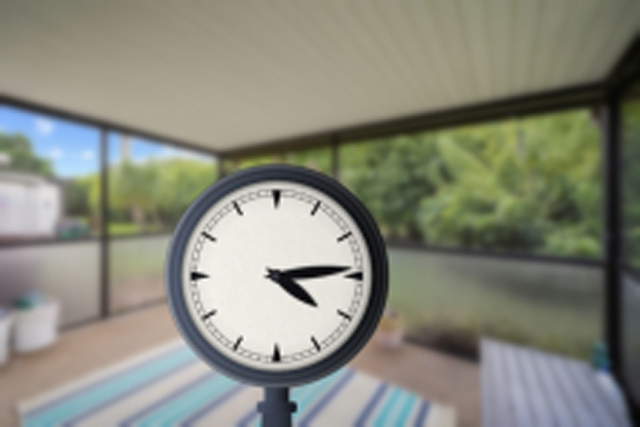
4:14
